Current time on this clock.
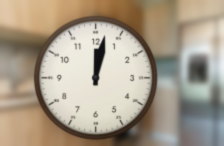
12:02
